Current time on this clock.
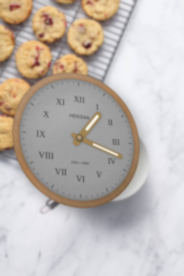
1:18
